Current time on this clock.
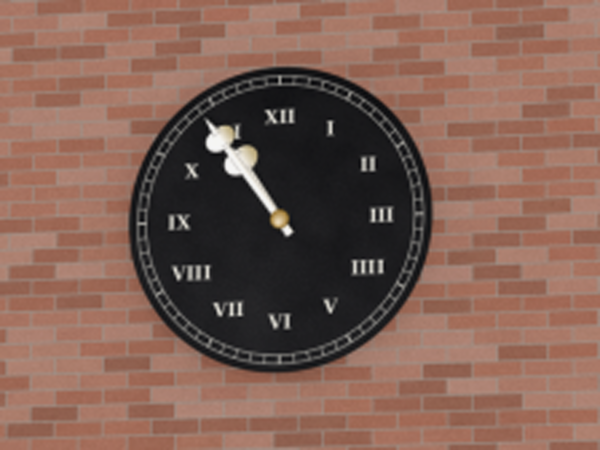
10:54
